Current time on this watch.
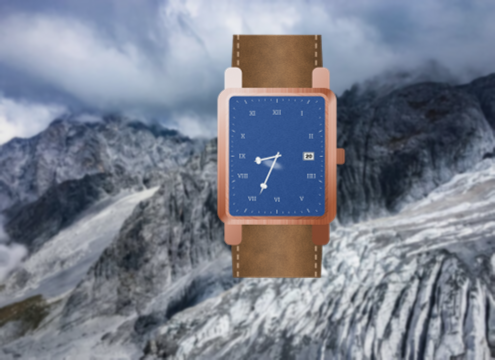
8:34
